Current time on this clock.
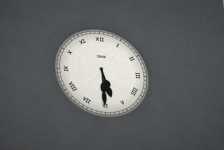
5:30
